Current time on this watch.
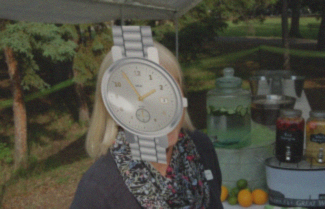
1:55
